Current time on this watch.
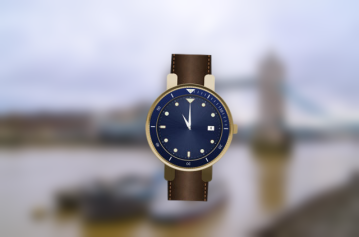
11:00
